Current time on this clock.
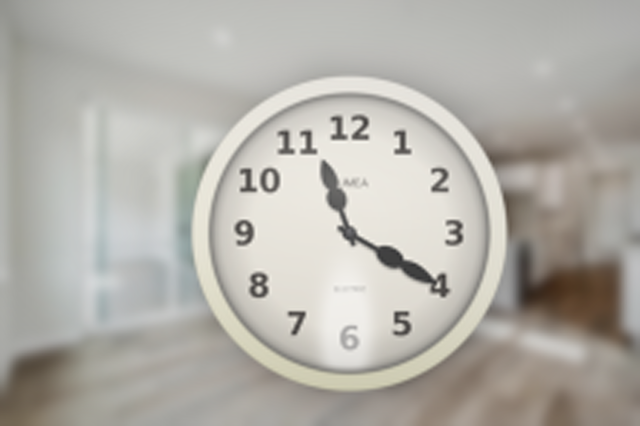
11:20
